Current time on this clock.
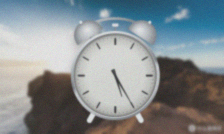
5:25
